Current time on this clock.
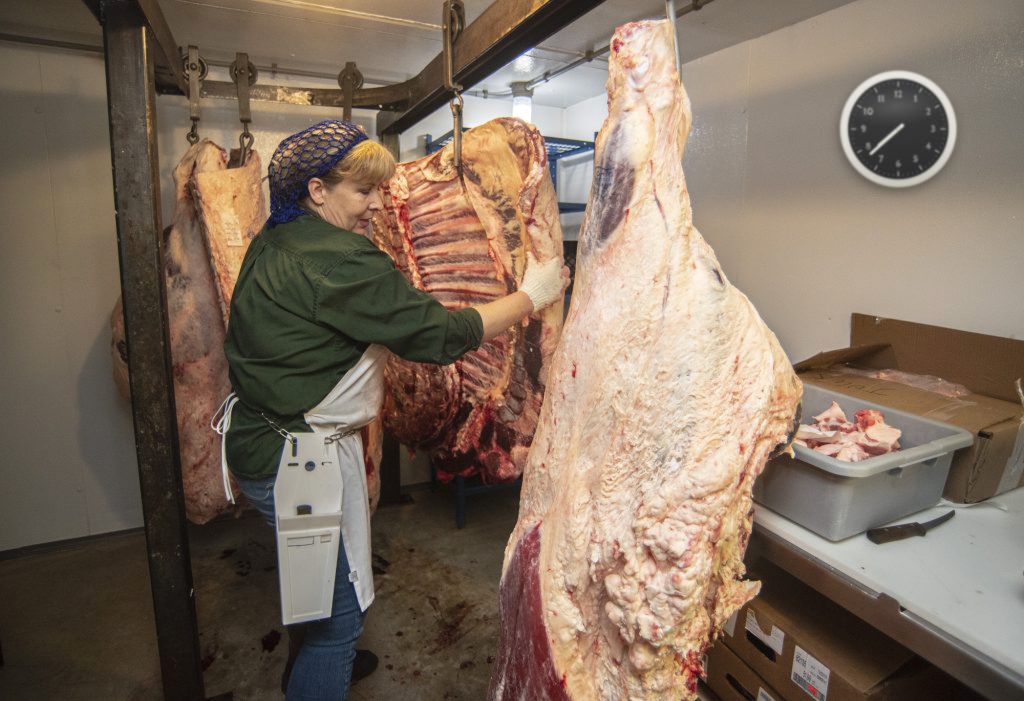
7:38
